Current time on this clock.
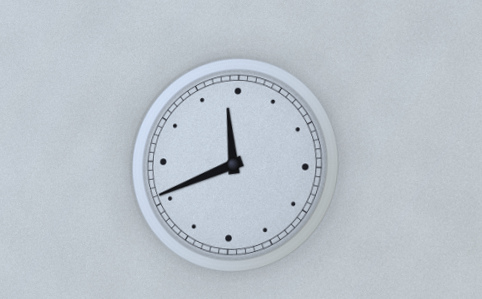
11:41
